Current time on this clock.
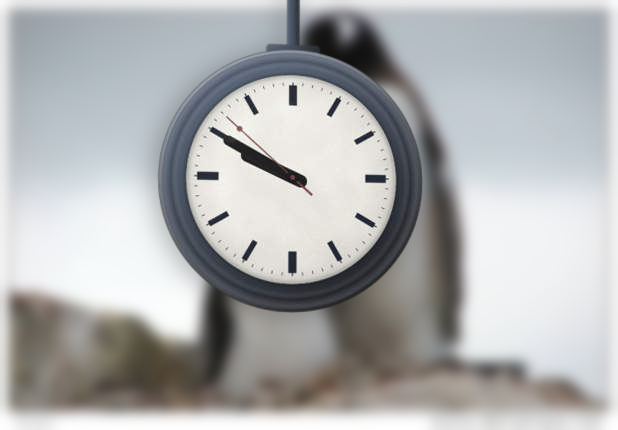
9:49:52
